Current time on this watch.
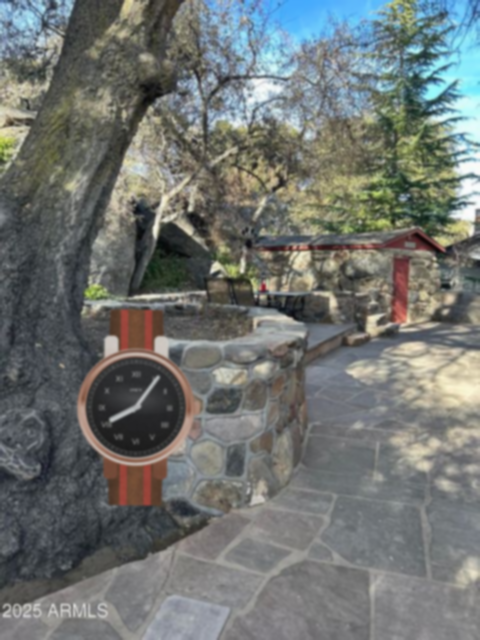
8:06
